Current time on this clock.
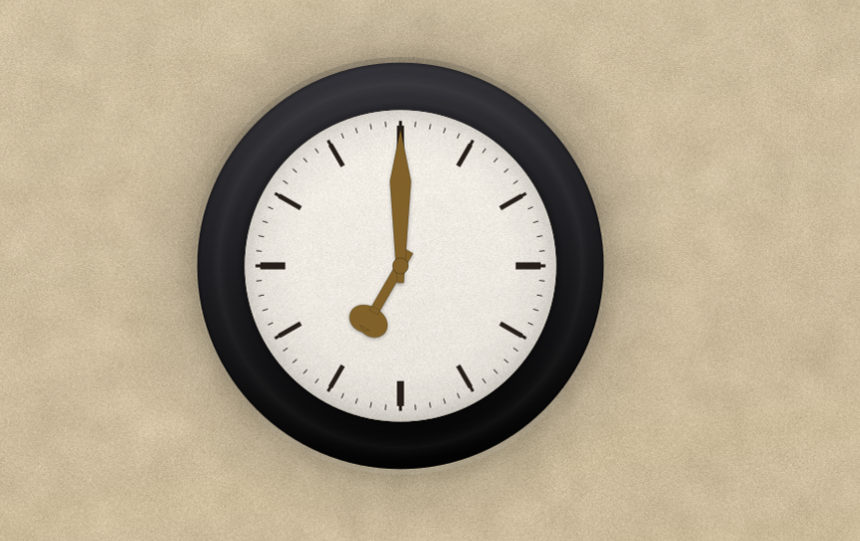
7:00
